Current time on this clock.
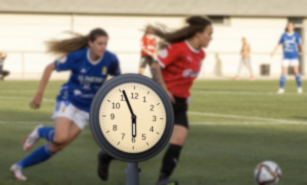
5:56
